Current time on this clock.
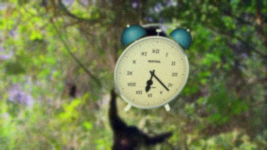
6:22
